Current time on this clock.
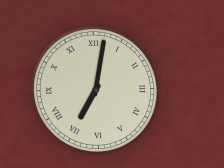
7:02
